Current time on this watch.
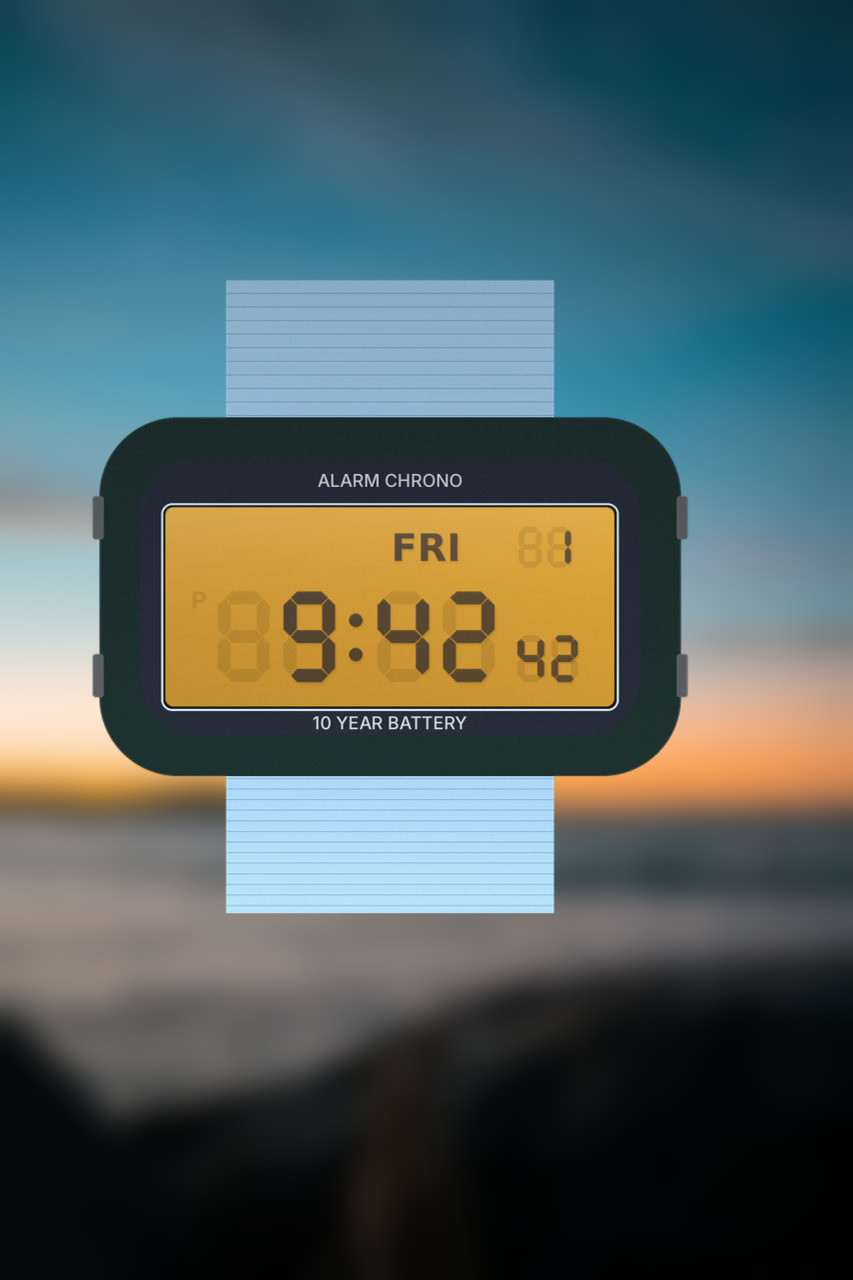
9:42:42
